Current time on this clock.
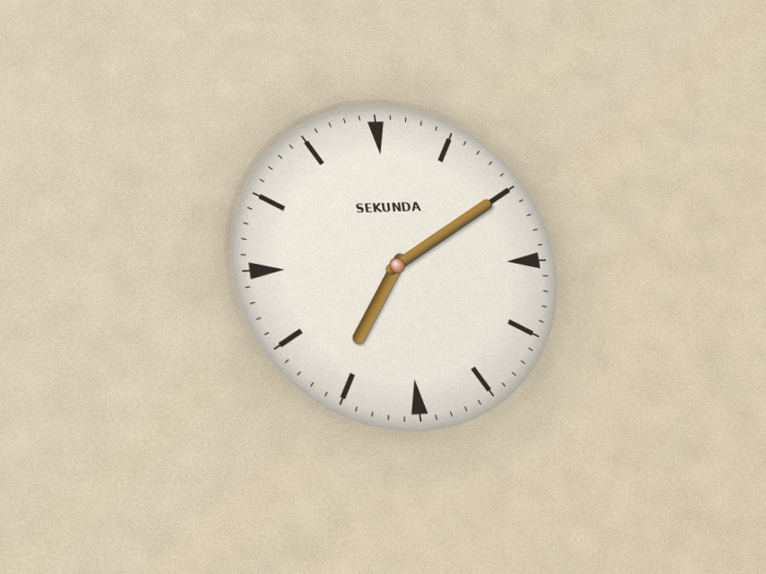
7:10
